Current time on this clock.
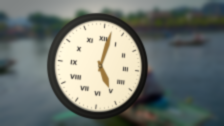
5:02
